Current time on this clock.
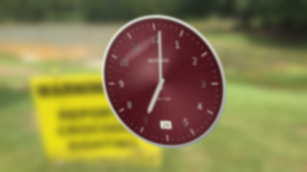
7:01
